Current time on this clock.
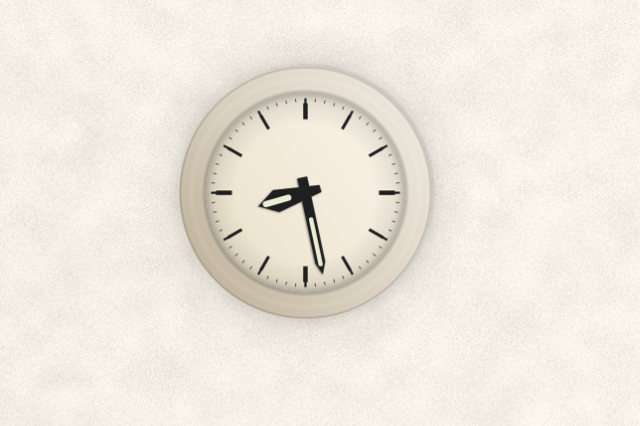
8:28
